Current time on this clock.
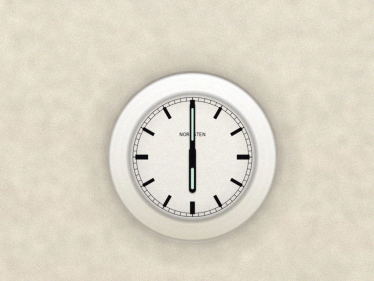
6:00
